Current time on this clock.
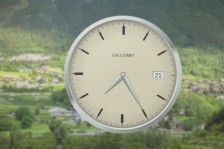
7:25
